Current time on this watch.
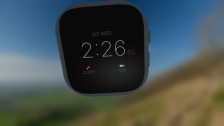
2:26:55
